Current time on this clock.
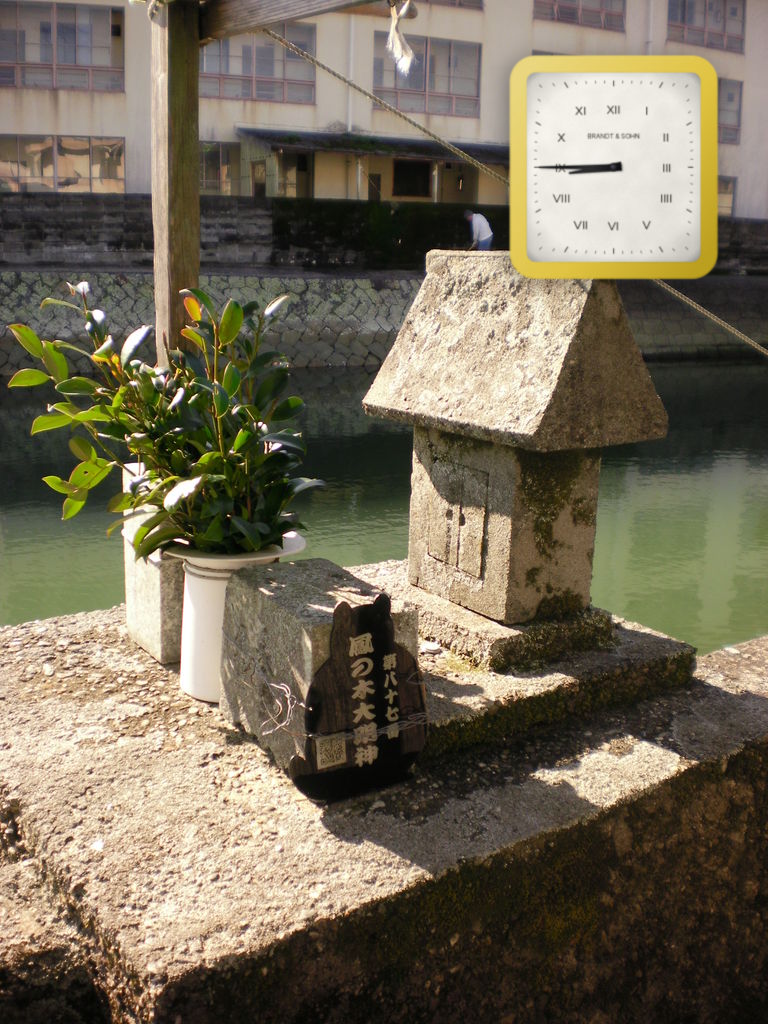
8:45
